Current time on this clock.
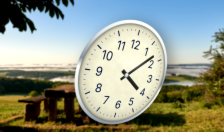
4:08
